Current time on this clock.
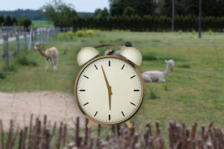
5:57
